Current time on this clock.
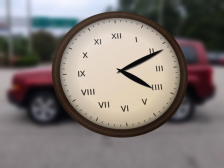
4:11
